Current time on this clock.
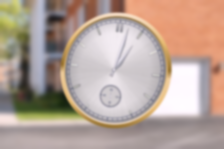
1:02
